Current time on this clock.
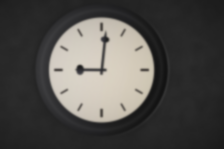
9:01
